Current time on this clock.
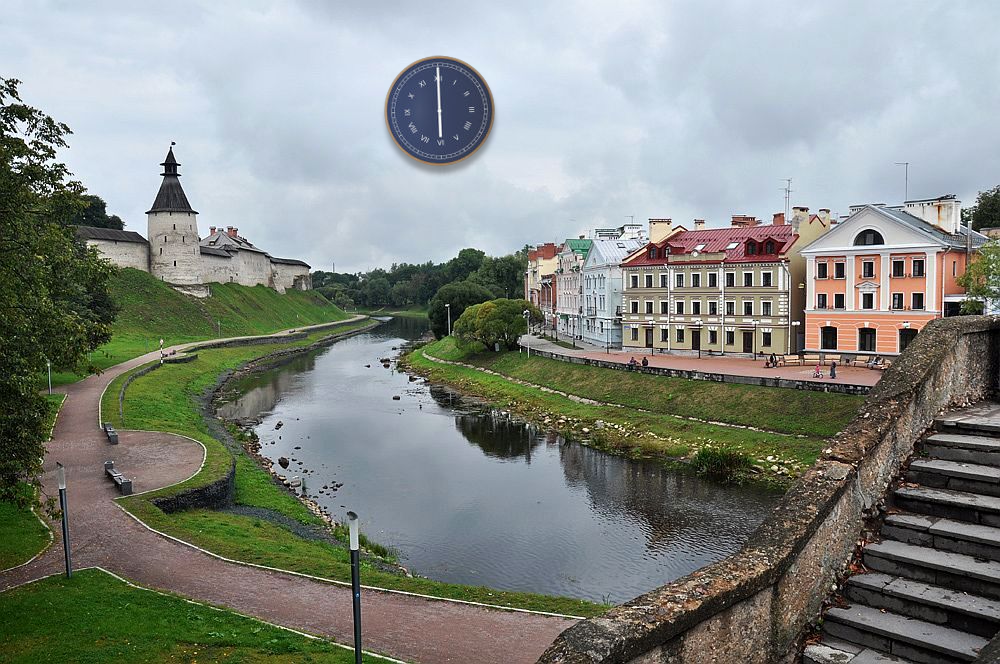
6:00
